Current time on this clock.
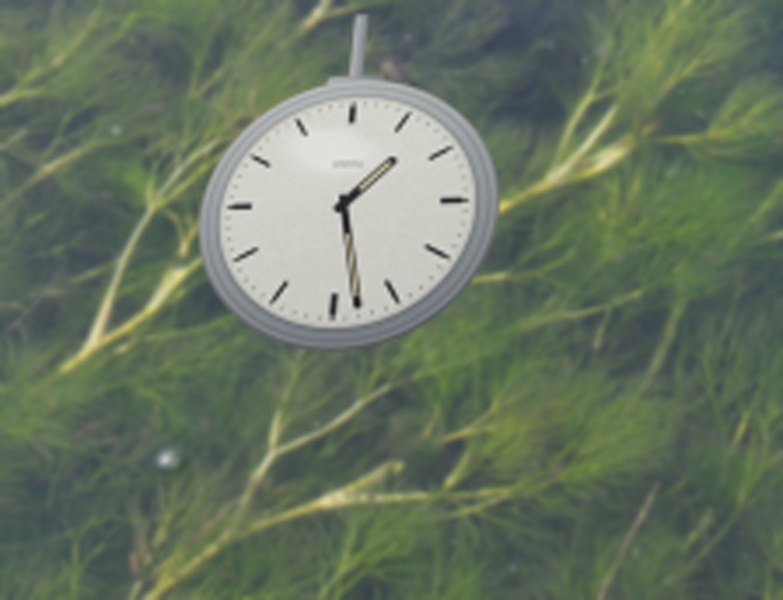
1:28
